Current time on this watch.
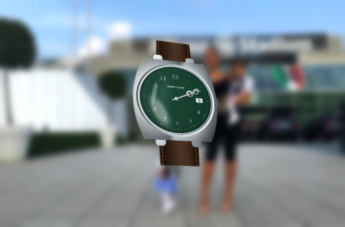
2:11
